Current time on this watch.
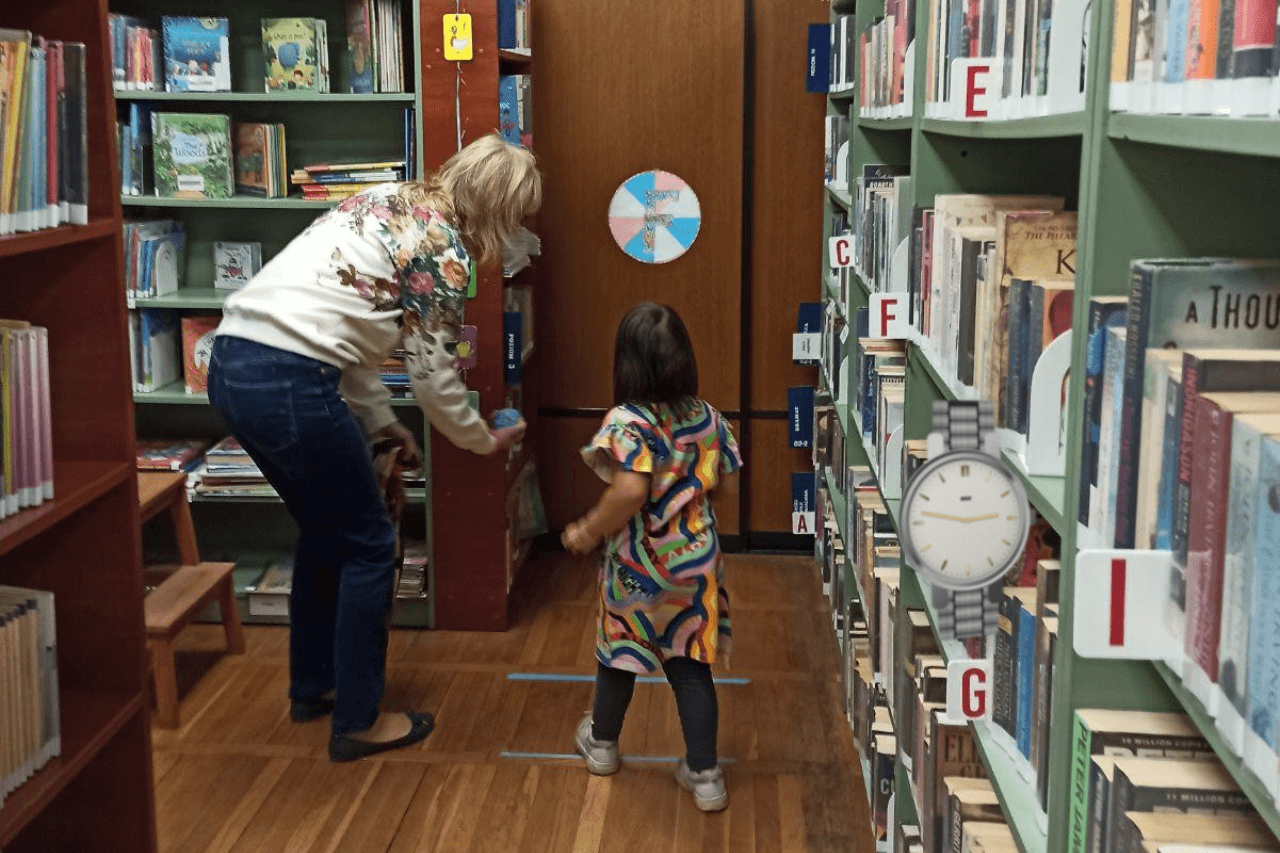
2:47
